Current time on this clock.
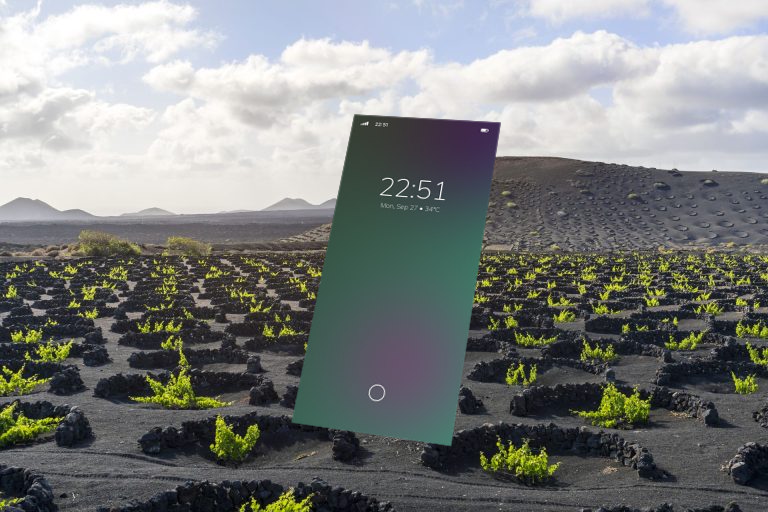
22:51
